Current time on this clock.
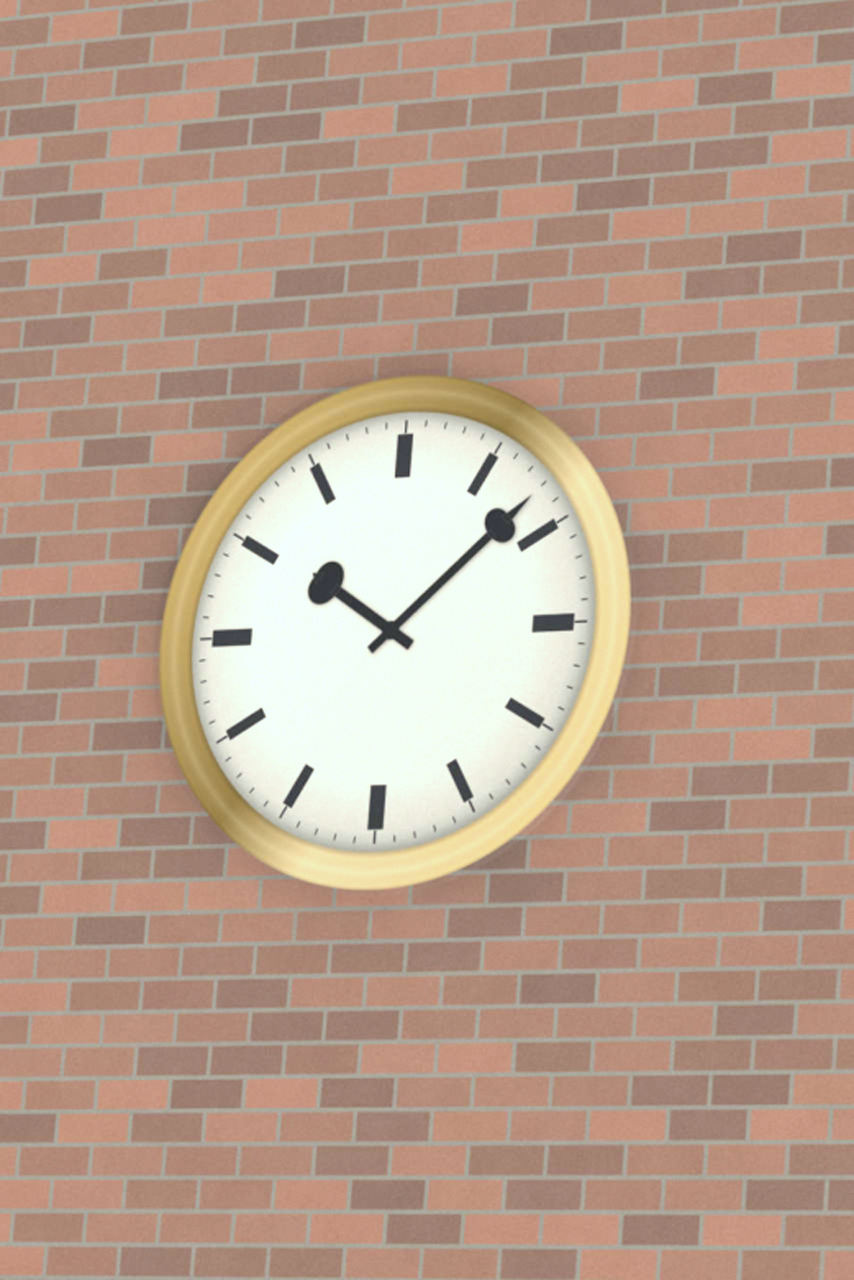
10:08
